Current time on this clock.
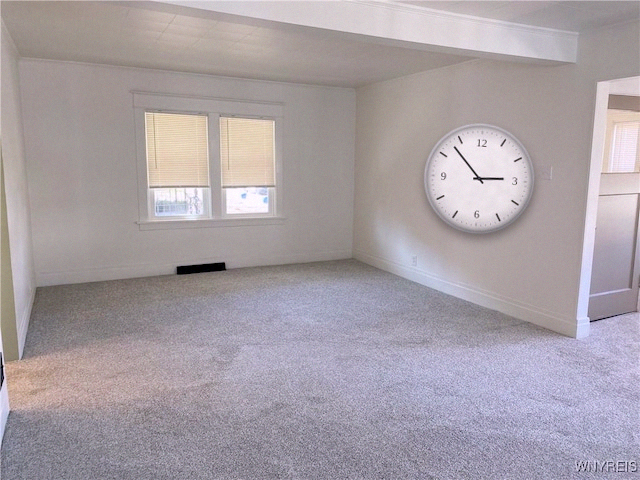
2:53
